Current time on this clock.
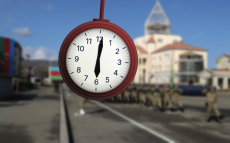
6:01
